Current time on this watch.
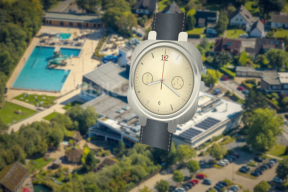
8:20
